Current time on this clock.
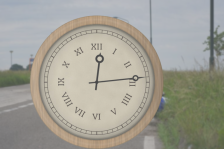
12:14
